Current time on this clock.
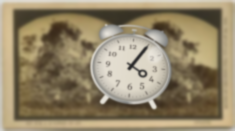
4:05
